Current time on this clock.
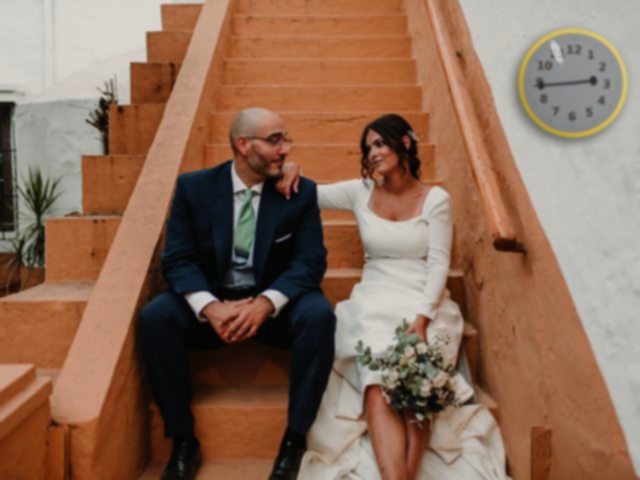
2:44
